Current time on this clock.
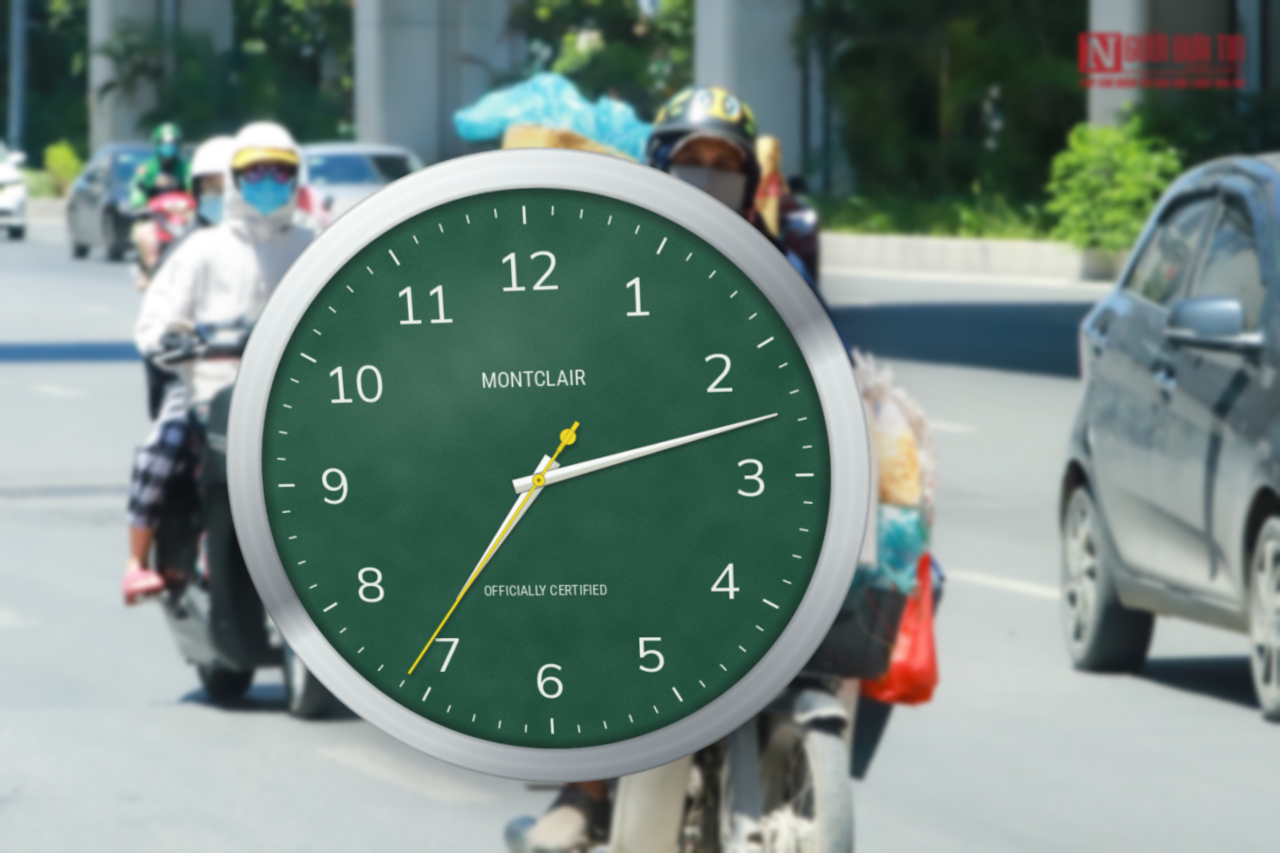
7:12:36
